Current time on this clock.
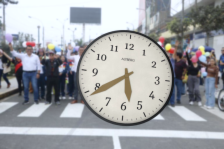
5:39
